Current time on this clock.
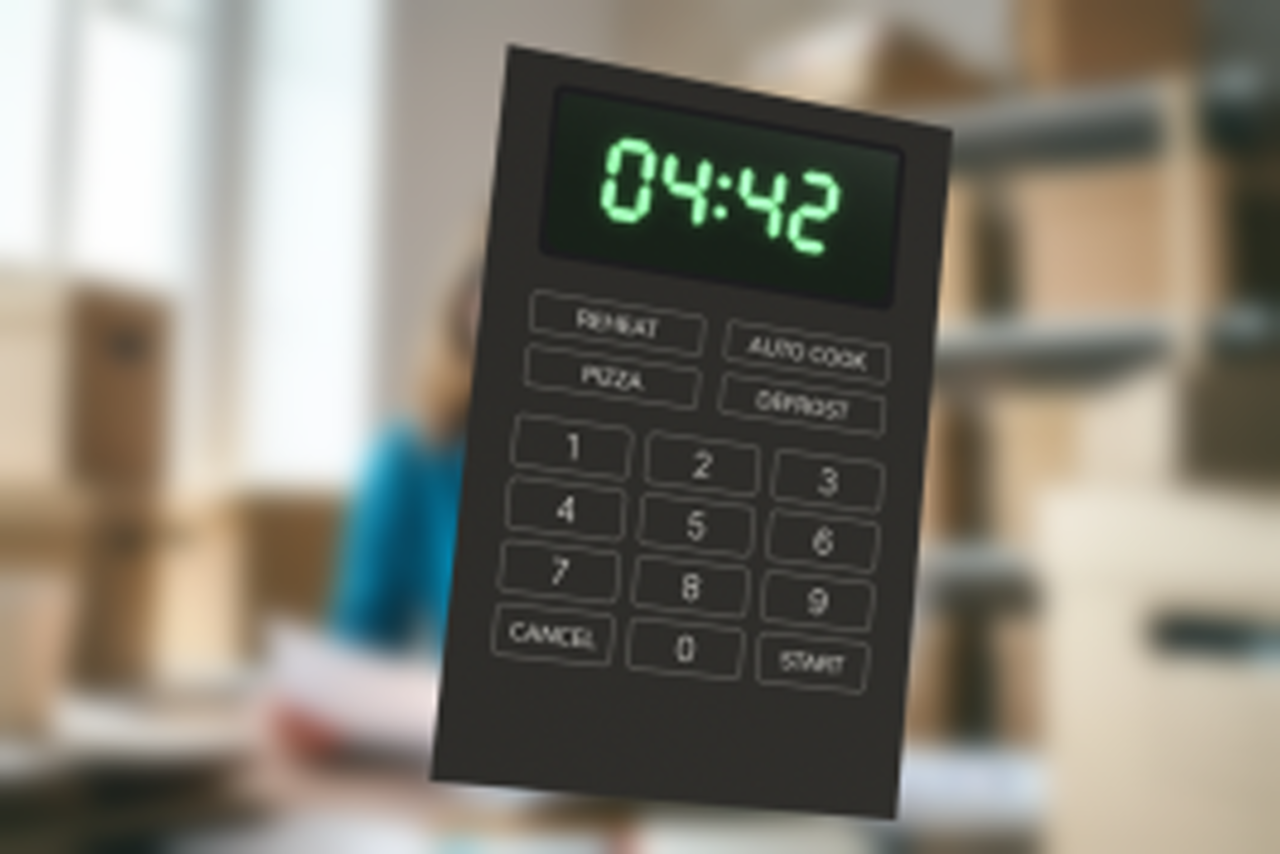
4:42
